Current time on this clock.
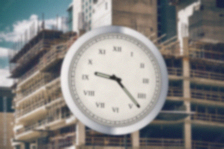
9:23
